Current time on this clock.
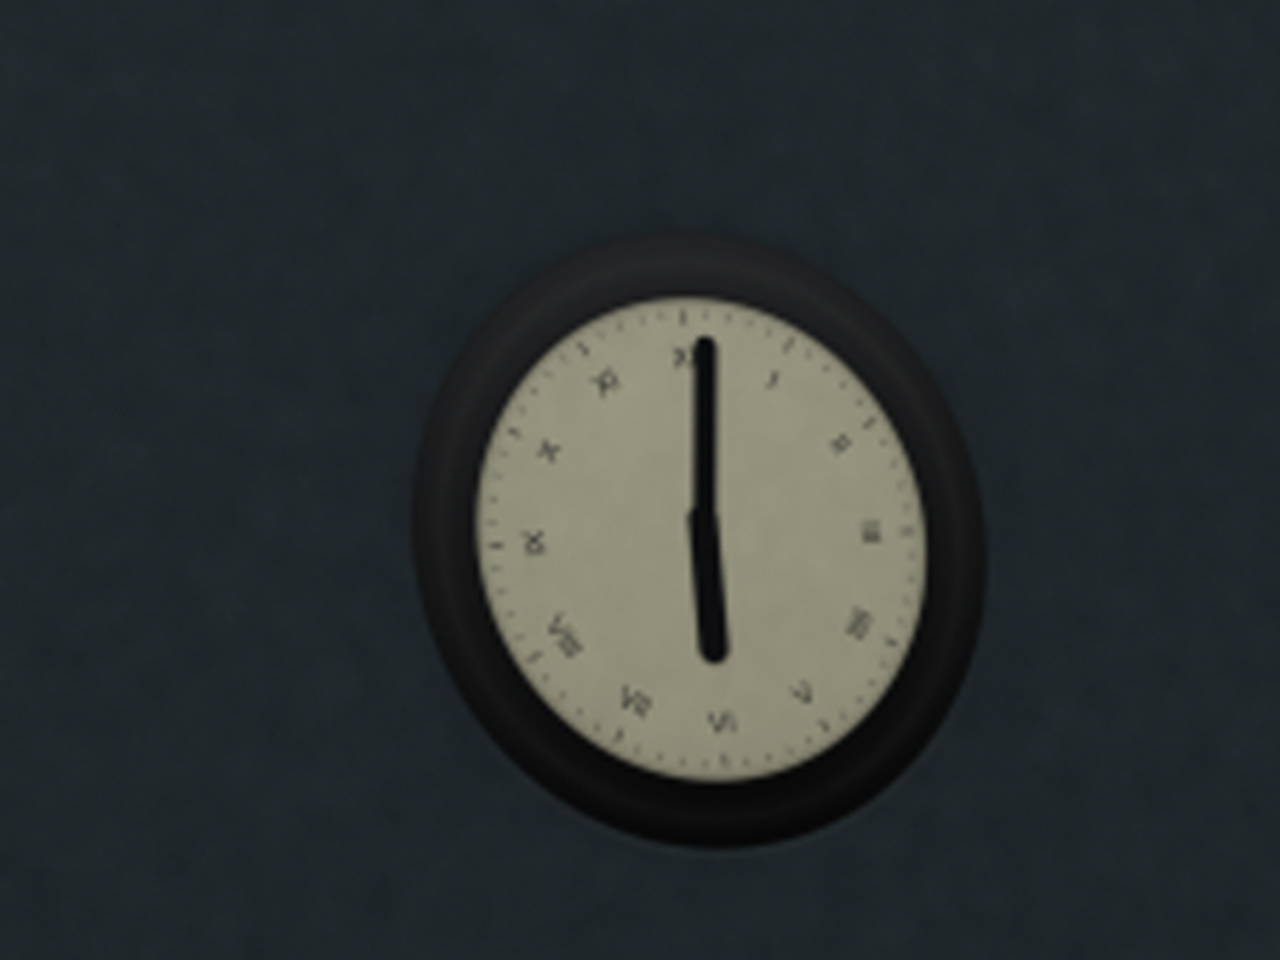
6:01
